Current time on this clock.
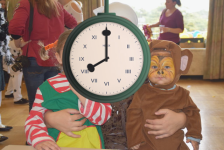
8:00
